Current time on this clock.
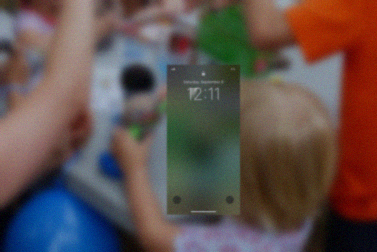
12:11
